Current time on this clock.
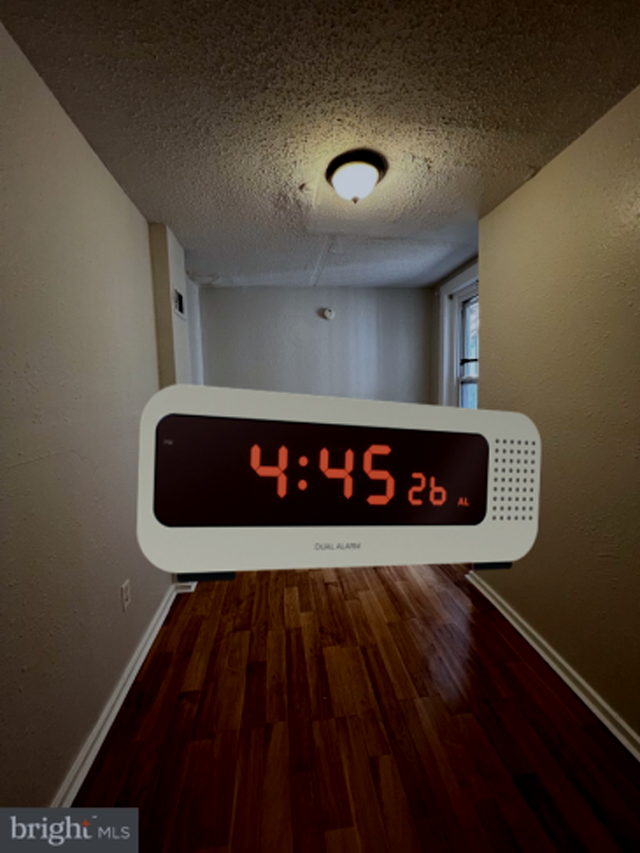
4:45:26
